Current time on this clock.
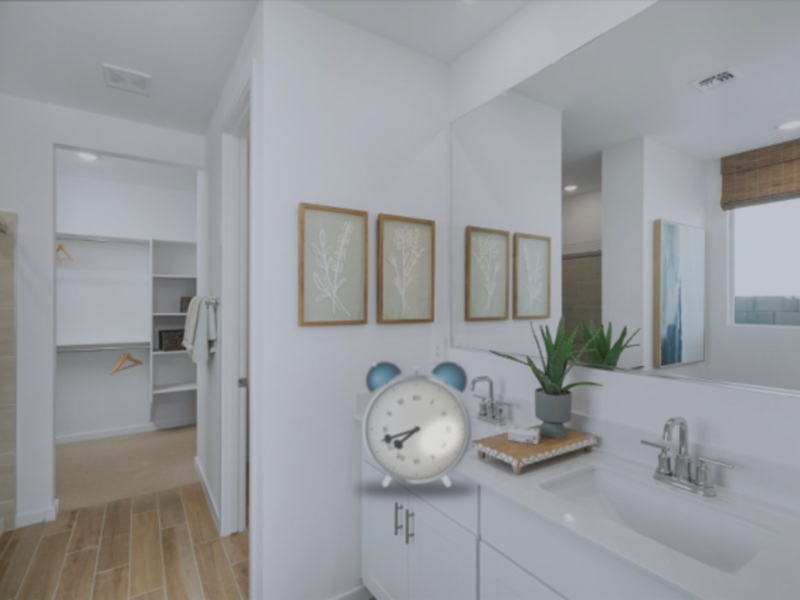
7:42
